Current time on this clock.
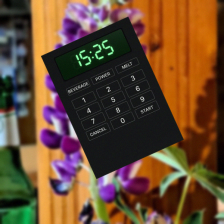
15:25
